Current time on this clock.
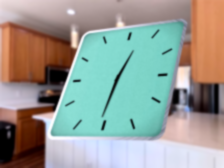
12:31
